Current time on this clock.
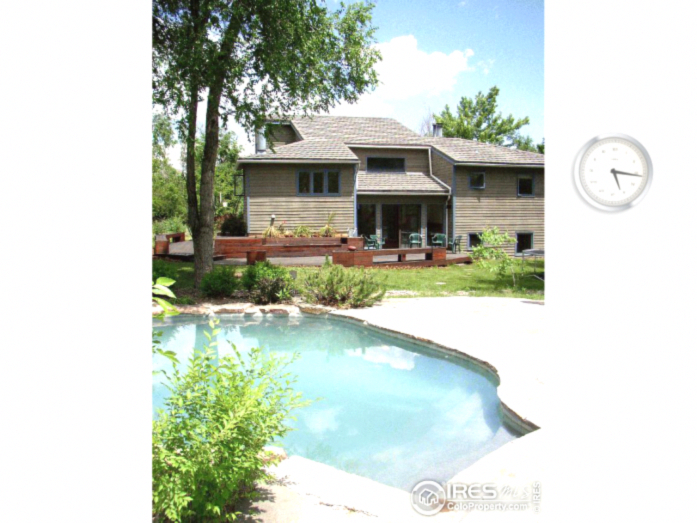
5:16
